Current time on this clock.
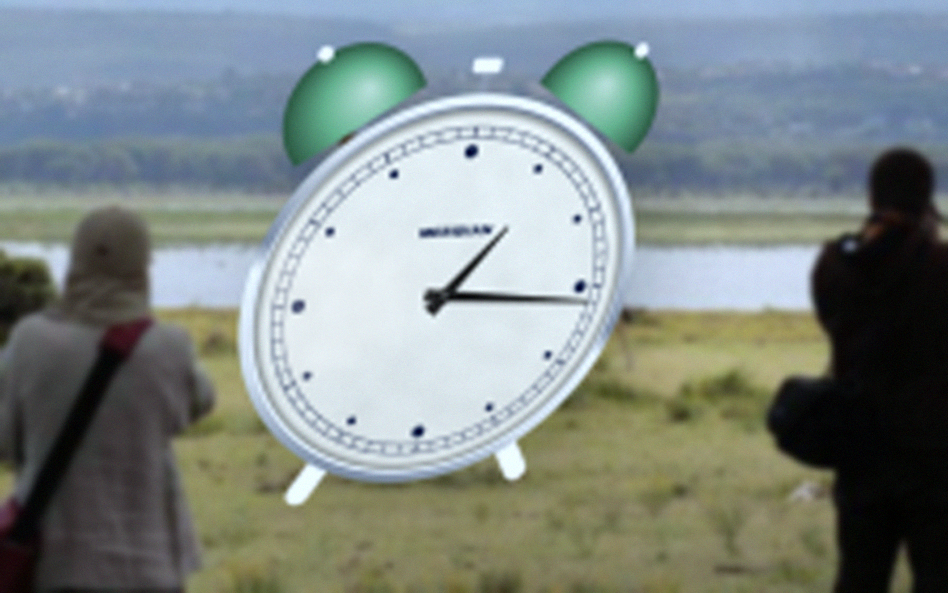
1:16
